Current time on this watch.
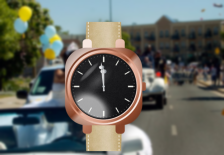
11:59
